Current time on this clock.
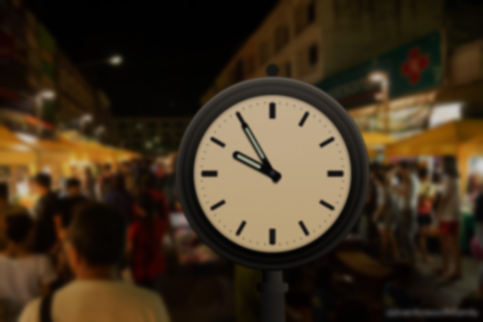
9:55
